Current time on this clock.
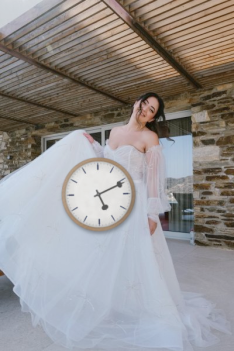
5:11
